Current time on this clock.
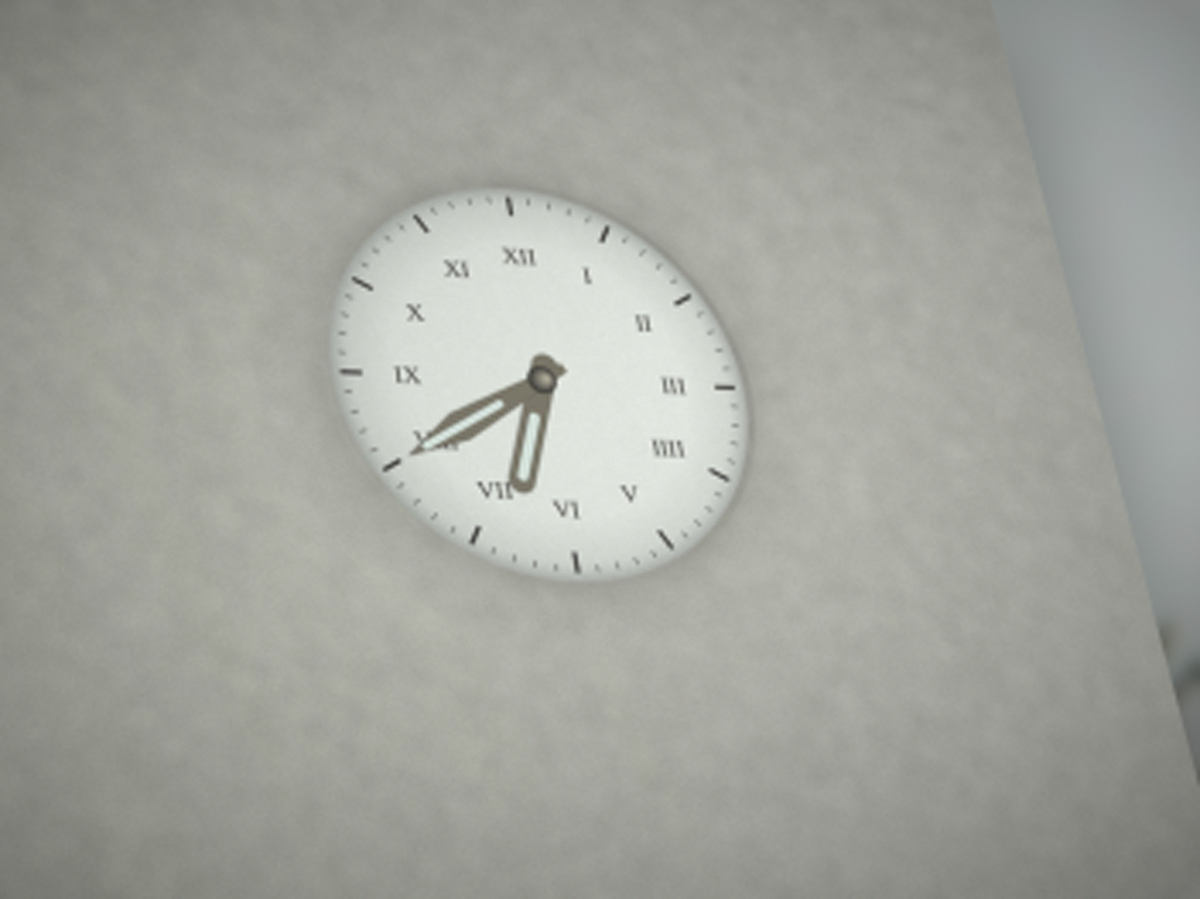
6:40
